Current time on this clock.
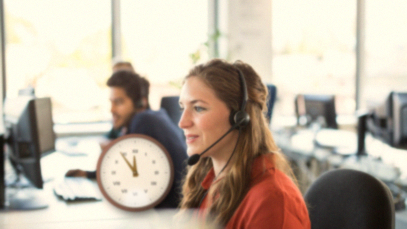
11:54
